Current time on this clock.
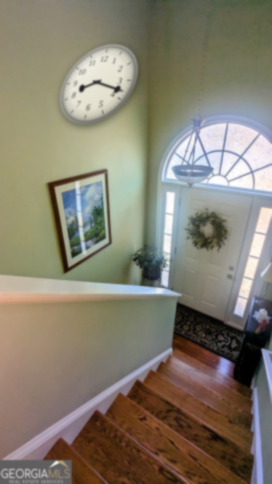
8:18
